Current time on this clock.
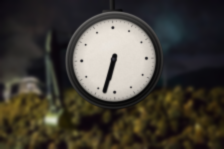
6:33
